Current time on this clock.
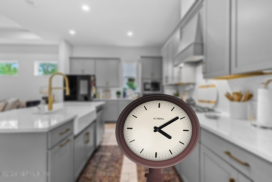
4:09
